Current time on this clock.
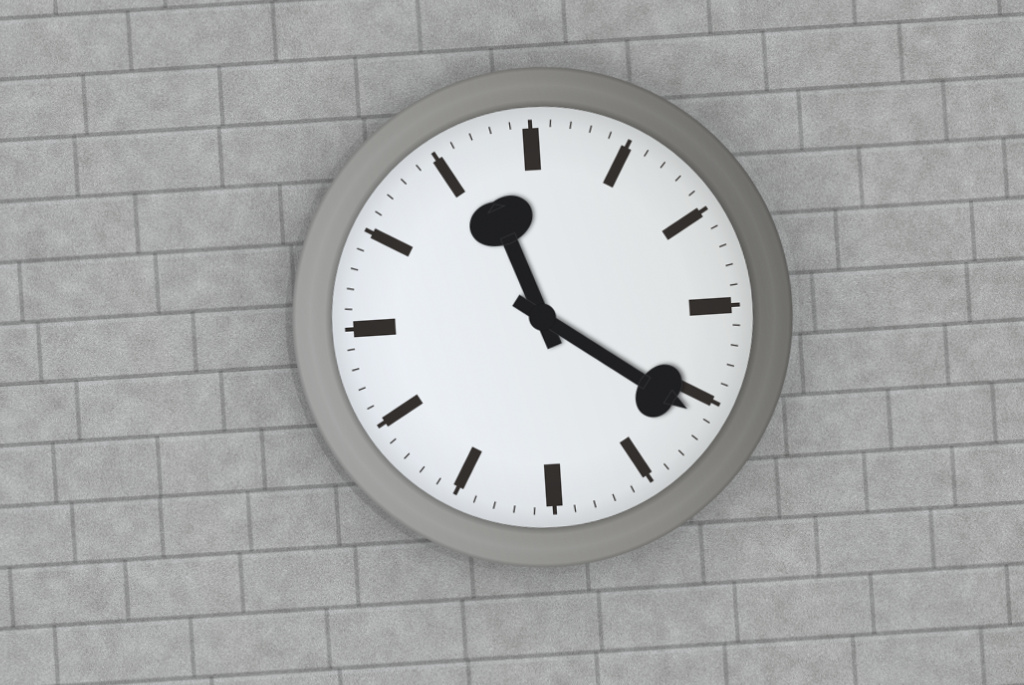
11:21
